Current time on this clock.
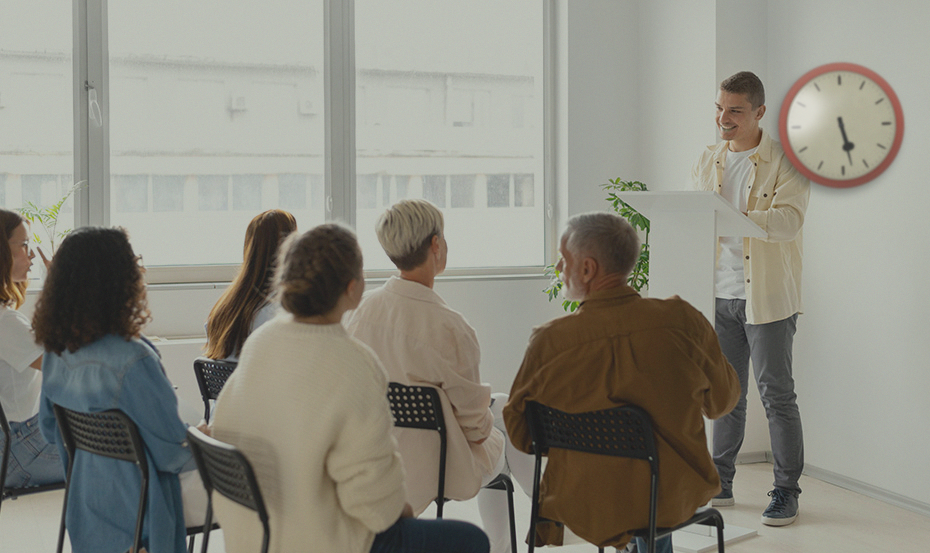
5:28
